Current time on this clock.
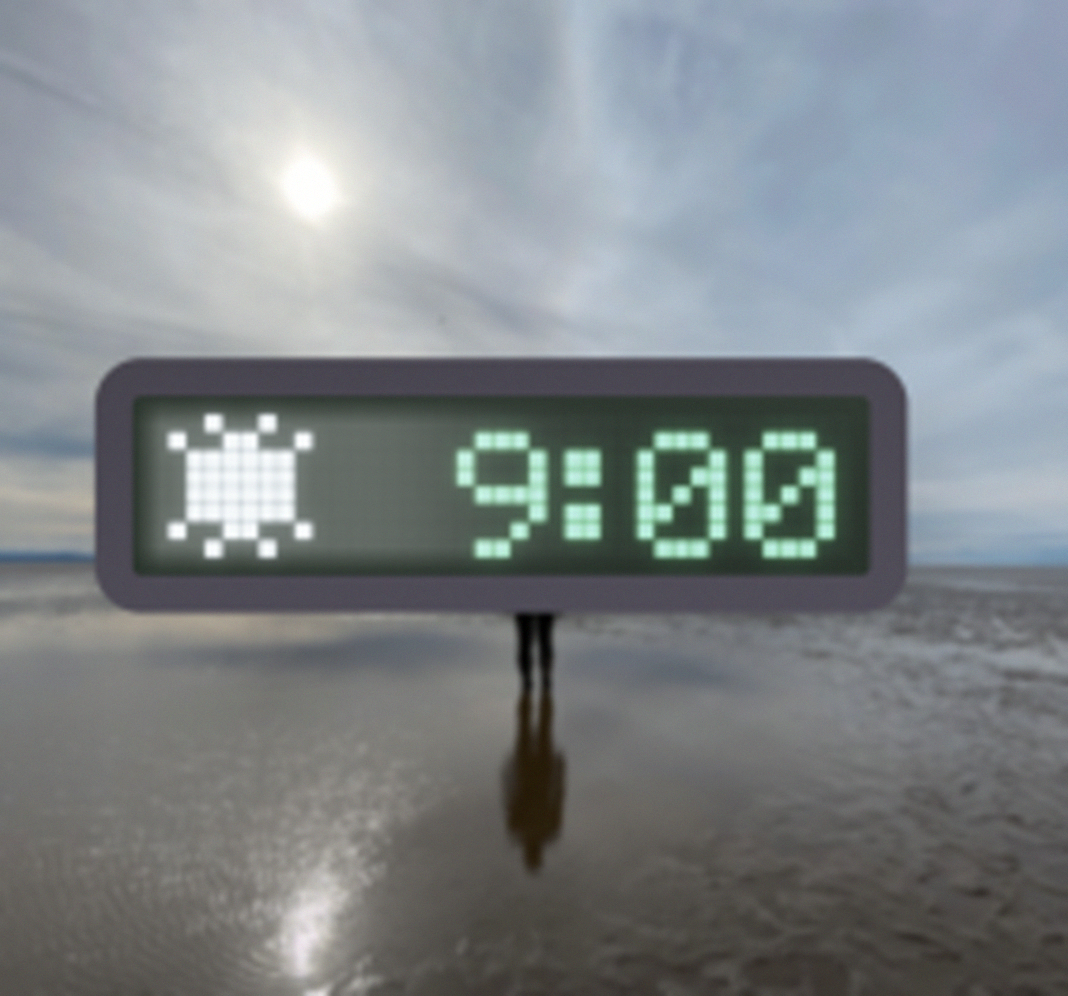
9:00
